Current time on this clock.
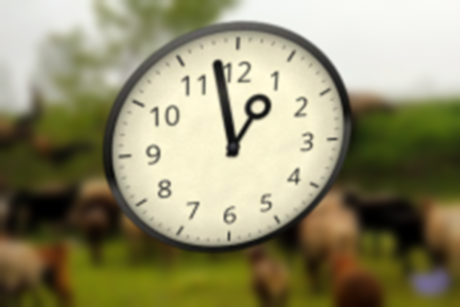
12:58
